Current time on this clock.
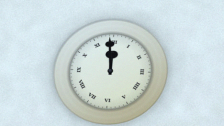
11:59
